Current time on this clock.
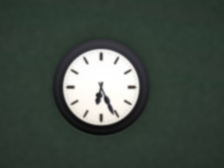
6:26
